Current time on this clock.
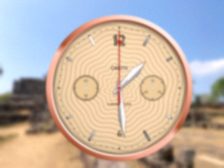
1:29
